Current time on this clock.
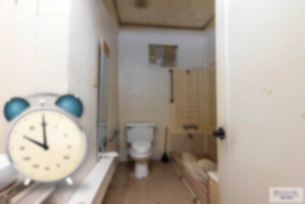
10:00
